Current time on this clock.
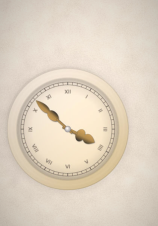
3:52
